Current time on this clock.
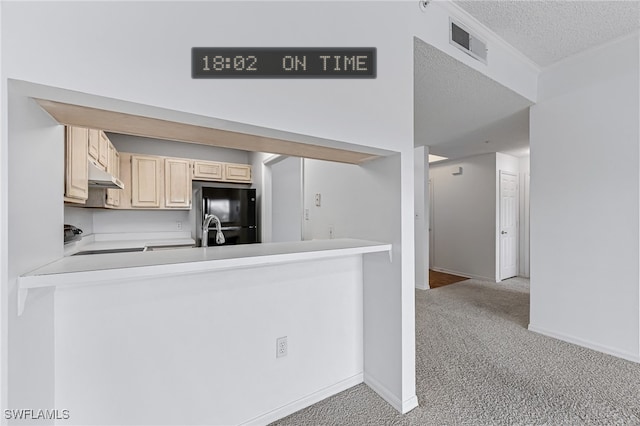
18:02
